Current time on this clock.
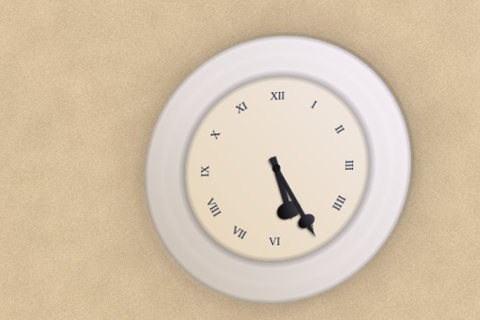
5:25
